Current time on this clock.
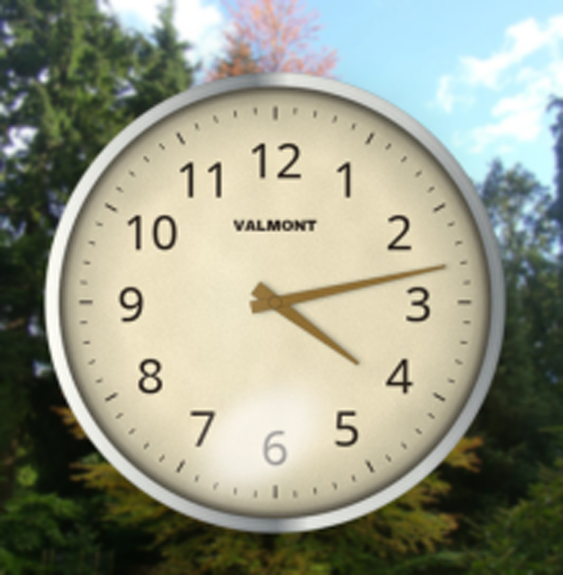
4:13
